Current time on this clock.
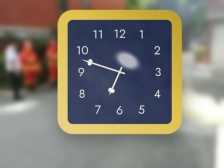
6:48
